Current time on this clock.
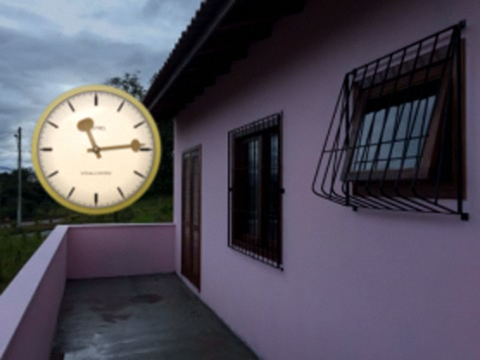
11:14
